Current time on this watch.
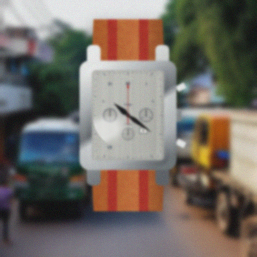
10:21
